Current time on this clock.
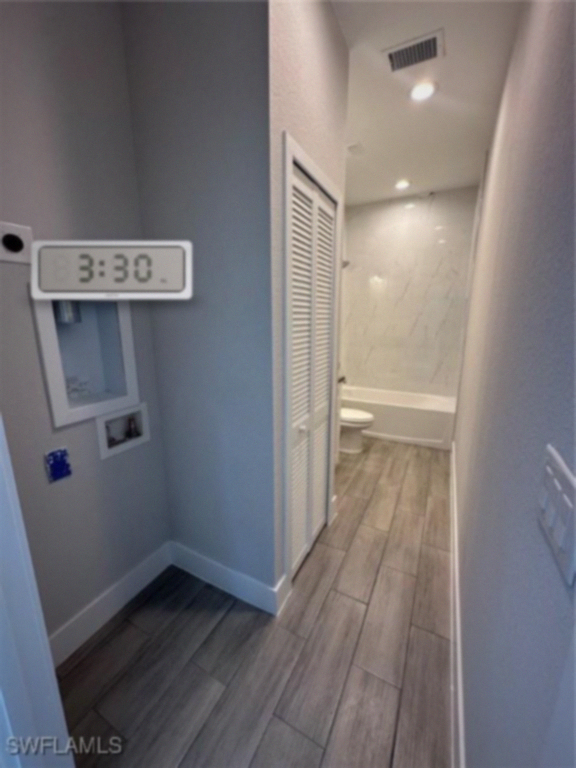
3:30
